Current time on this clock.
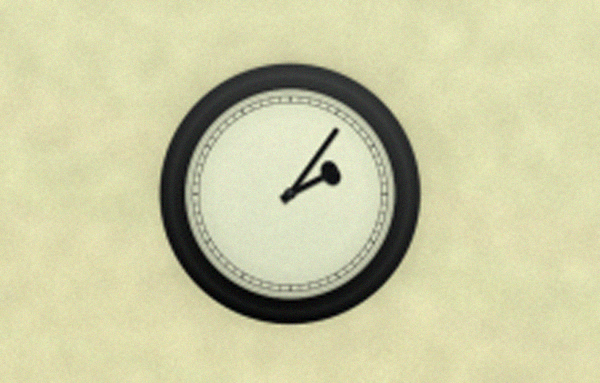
2:06
